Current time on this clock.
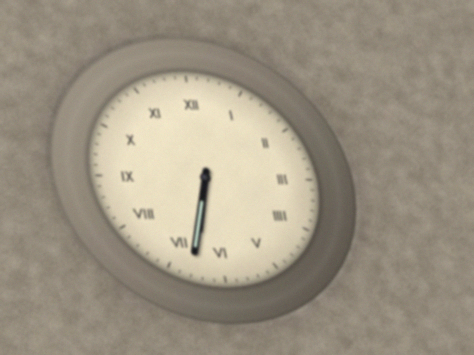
6:33
